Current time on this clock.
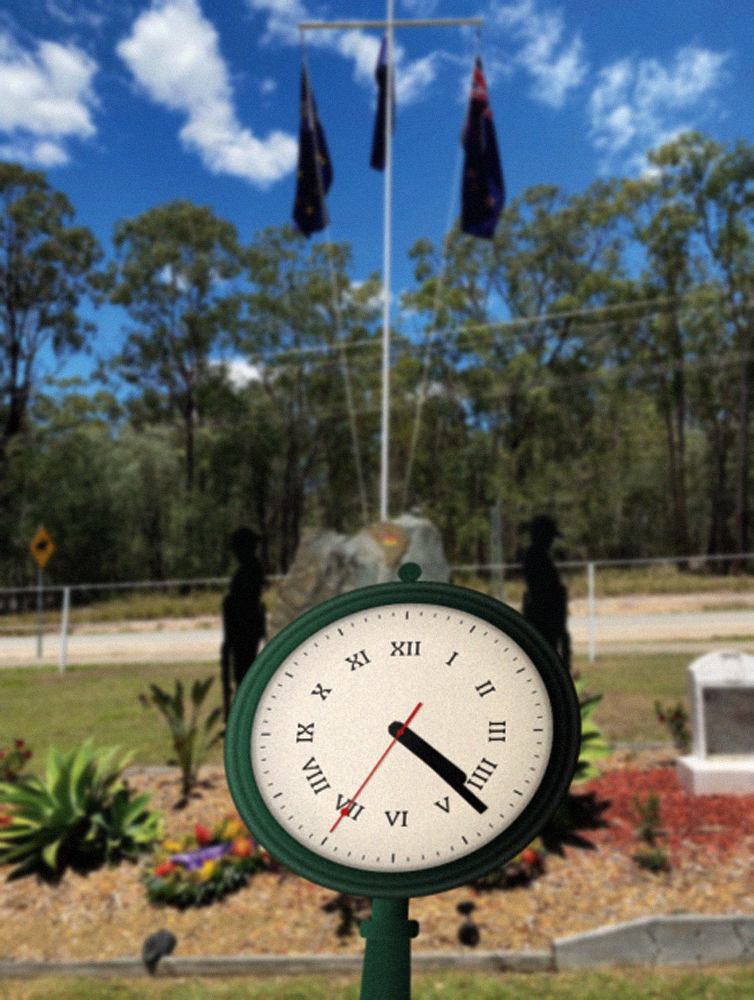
4:22:35
